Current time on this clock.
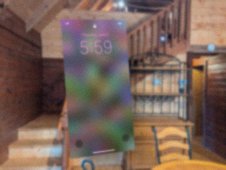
5:59
